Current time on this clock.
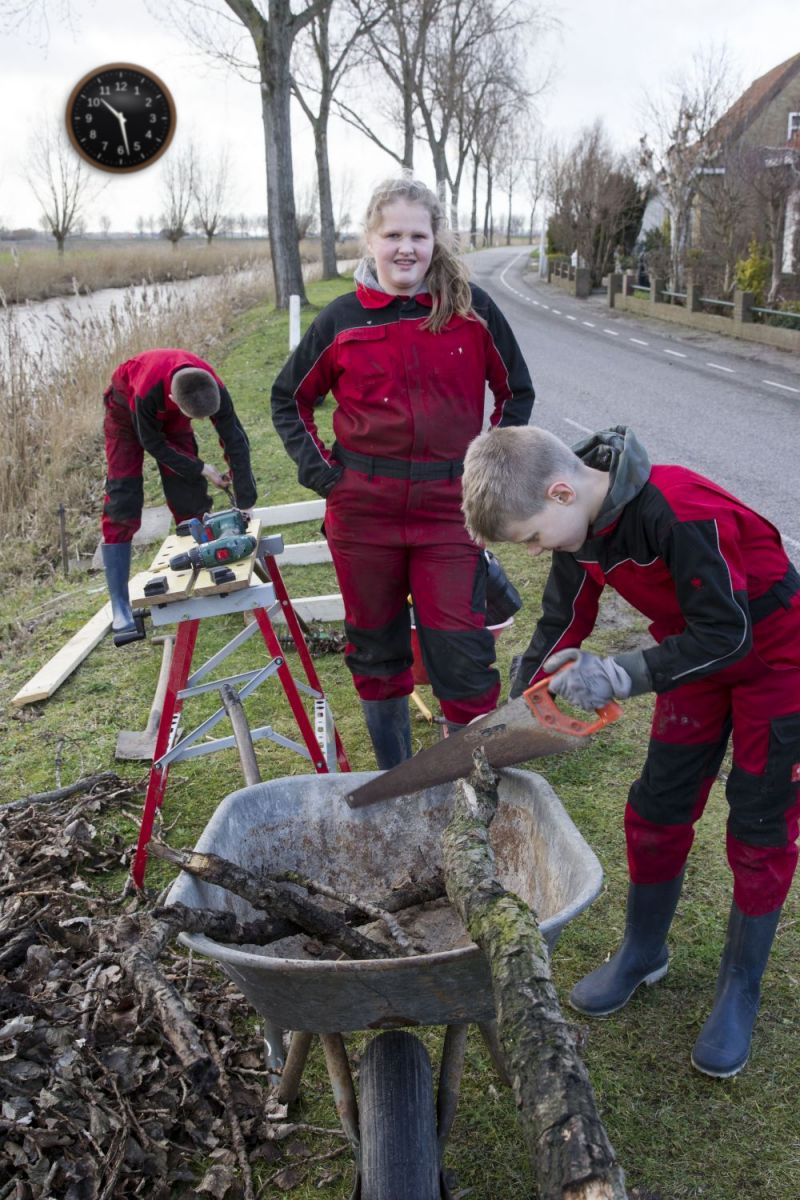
10:28
